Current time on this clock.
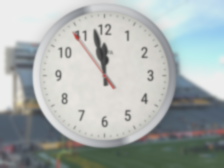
11:57:54
